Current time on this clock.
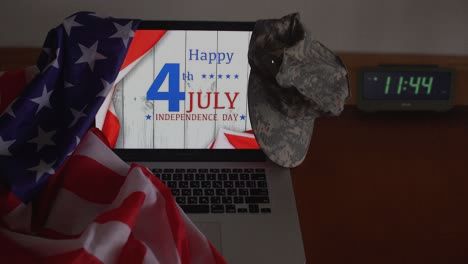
11:44
